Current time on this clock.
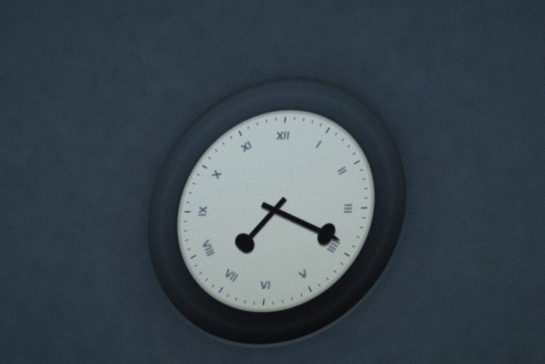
7:19
